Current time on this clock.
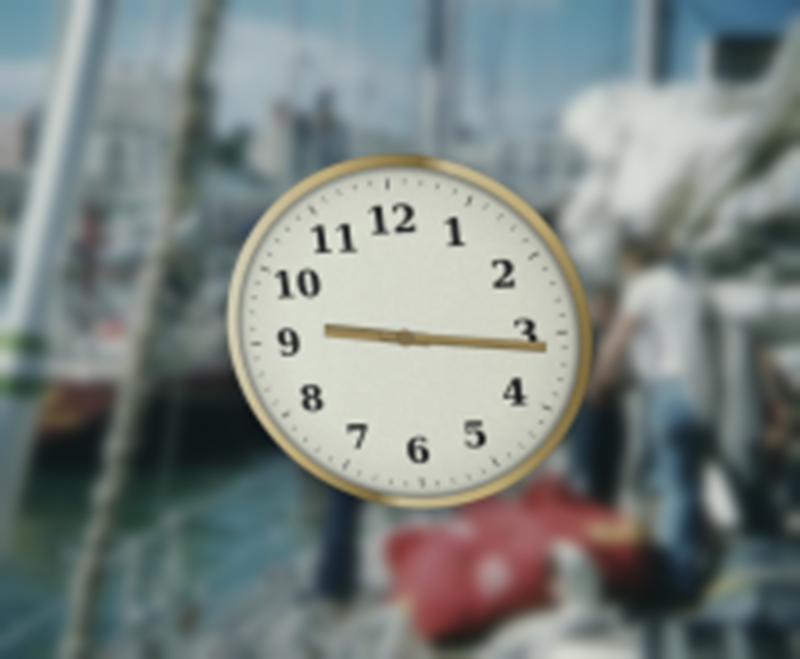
9:16
